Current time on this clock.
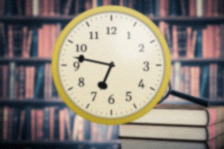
6:47
